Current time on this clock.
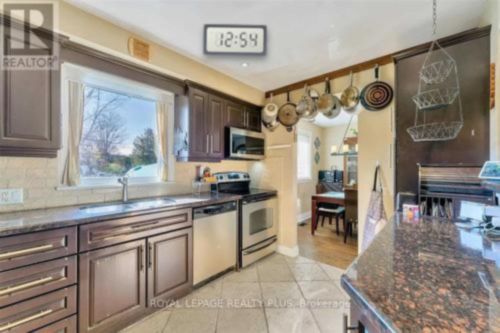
12:54
